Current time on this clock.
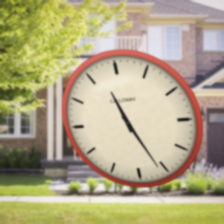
11:26
